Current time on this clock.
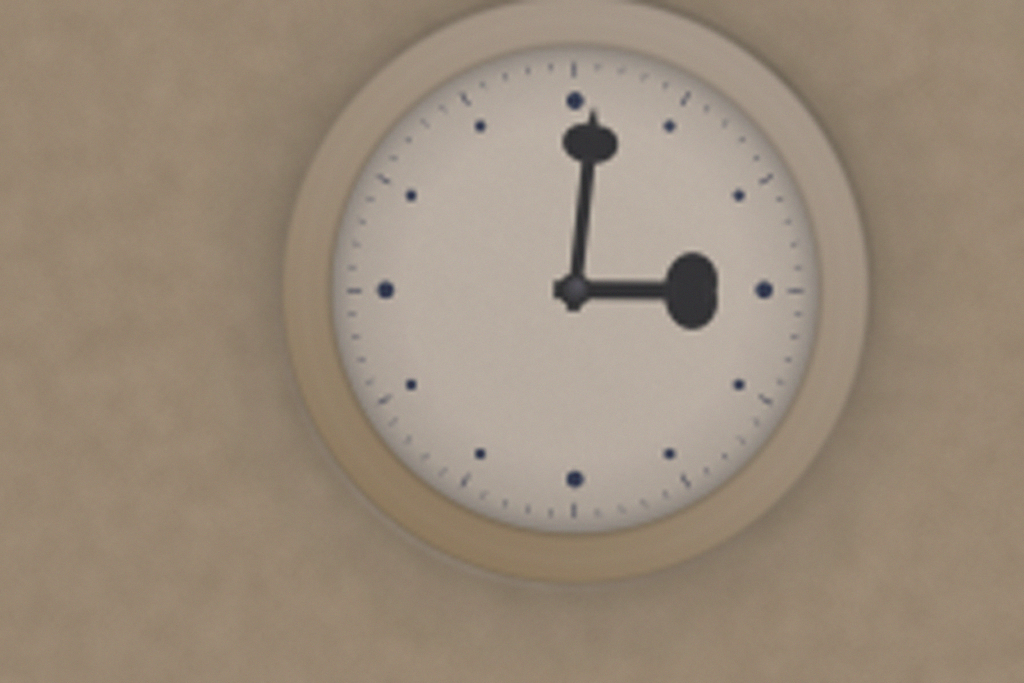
3:01
